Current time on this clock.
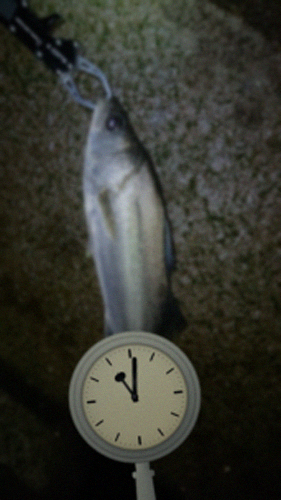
11:01
